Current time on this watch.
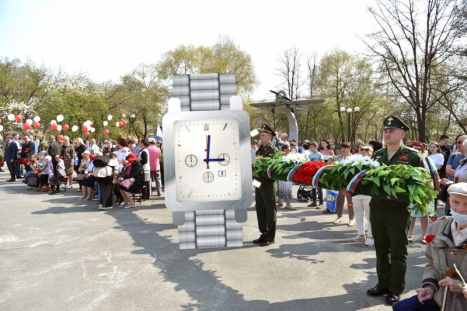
3:01
